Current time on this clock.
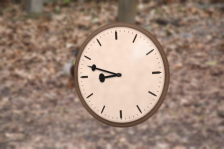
8:48
